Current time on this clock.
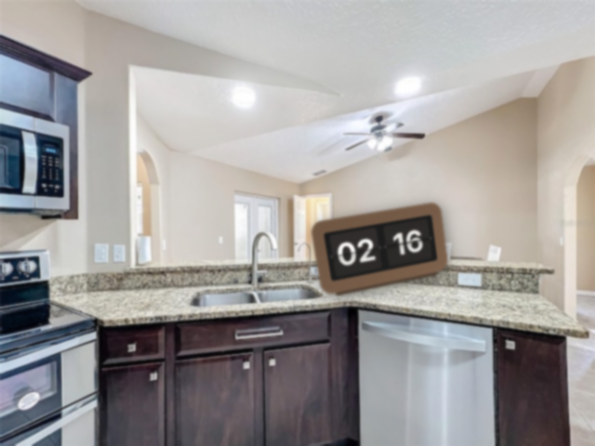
2:16
